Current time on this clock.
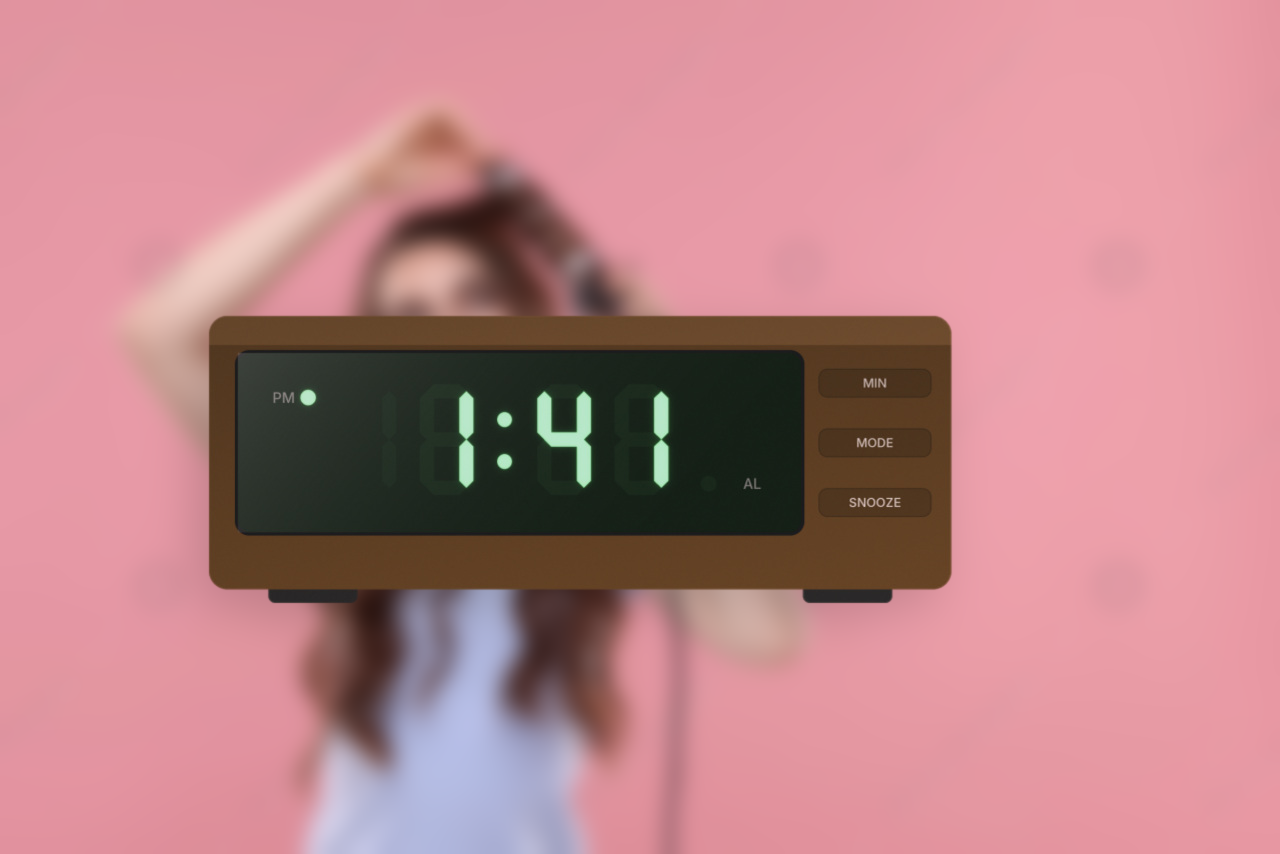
1:41
